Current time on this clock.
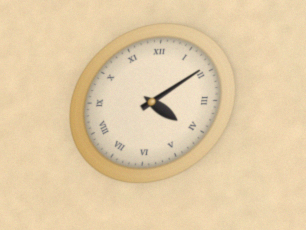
4:09
